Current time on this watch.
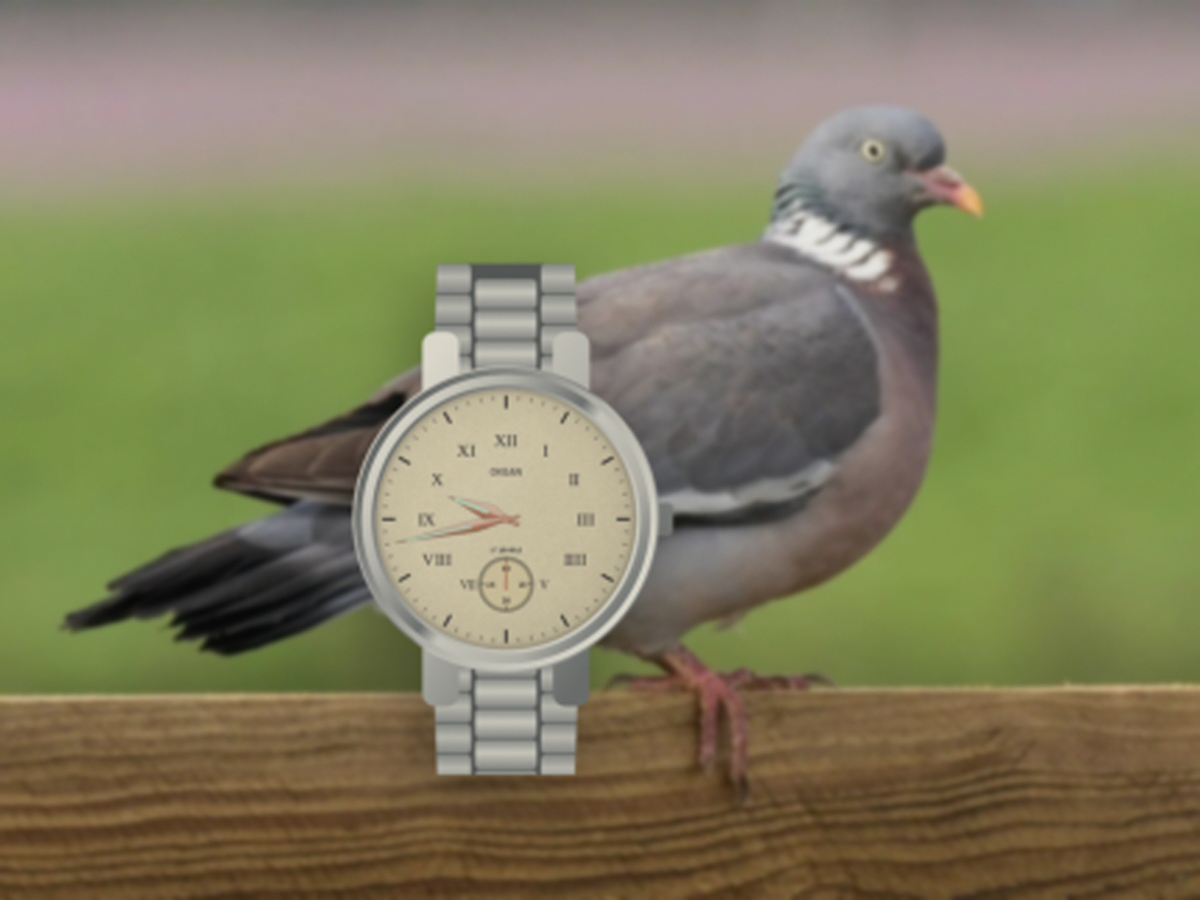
9:43
